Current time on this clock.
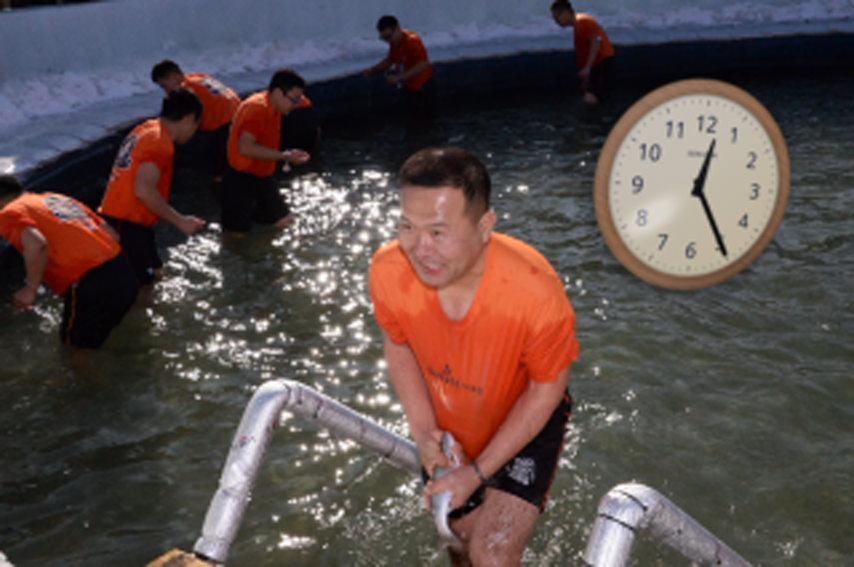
12:25
